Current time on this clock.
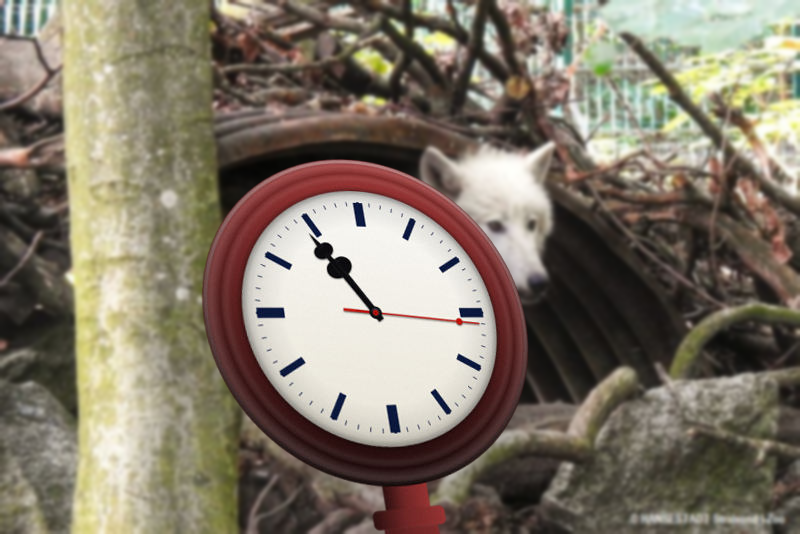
10:54:16
